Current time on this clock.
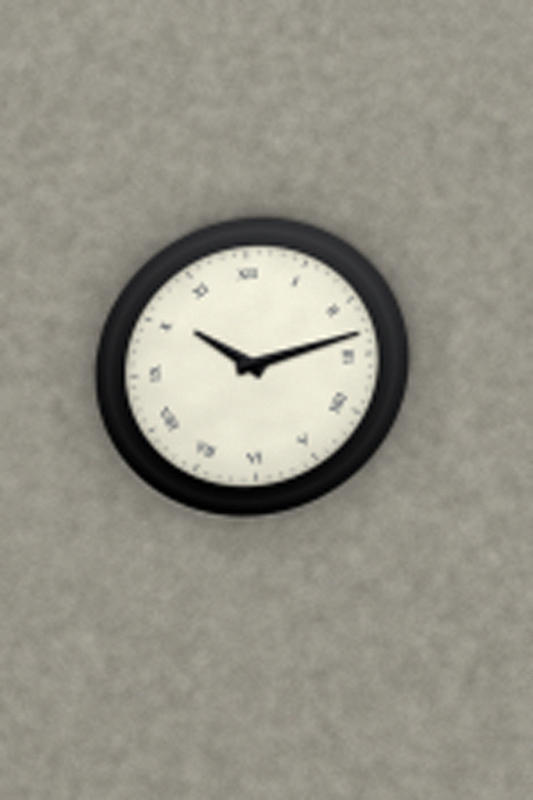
10:13
